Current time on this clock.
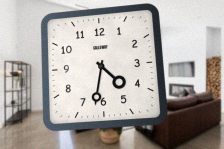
4:32
